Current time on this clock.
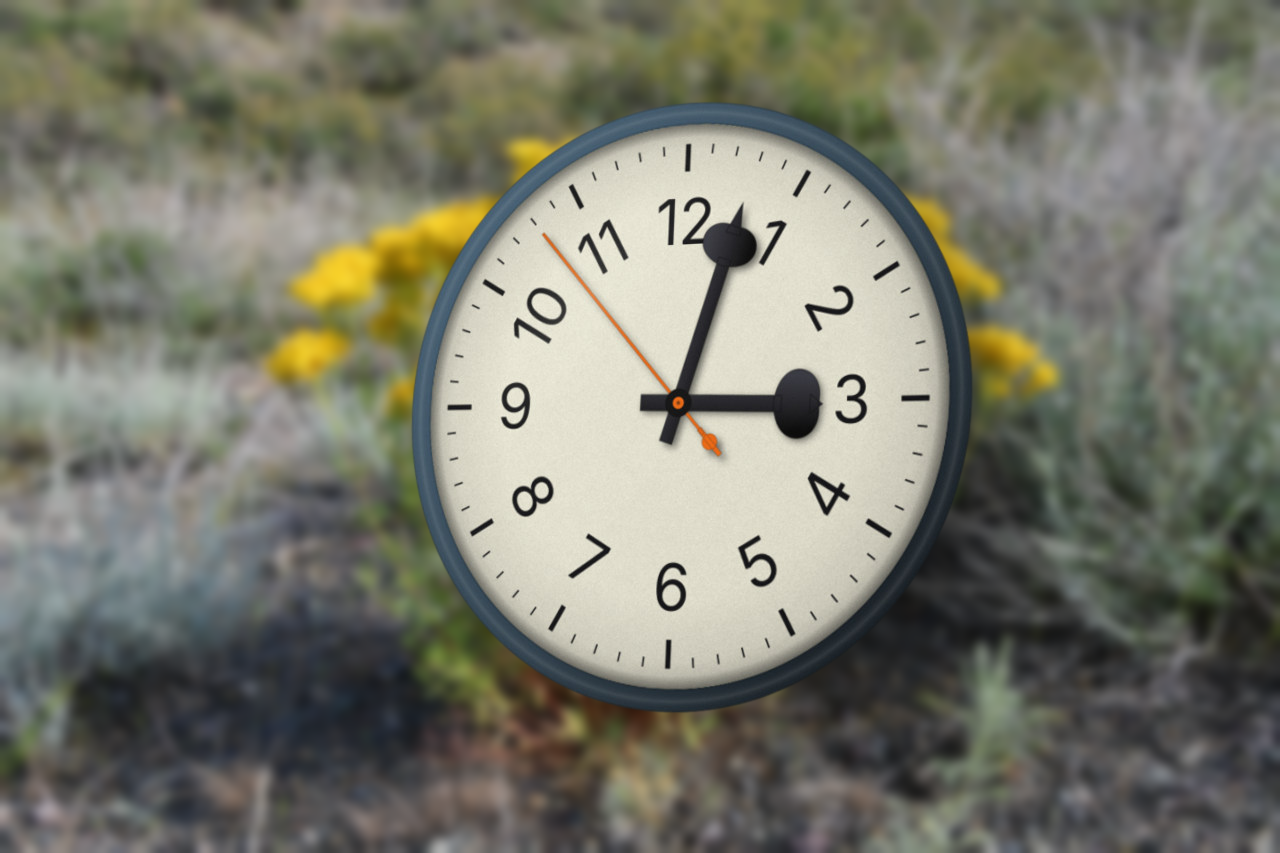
3:02:53
